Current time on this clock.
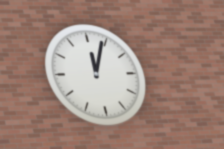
12:04
